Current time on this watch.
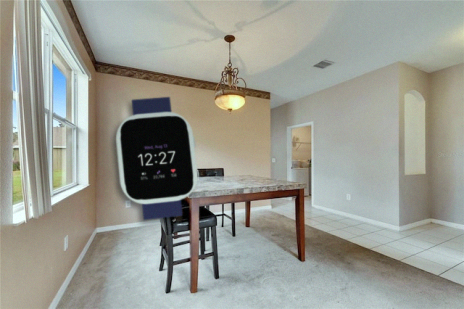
12:27
